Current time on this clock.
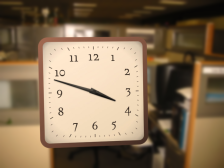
3:48
